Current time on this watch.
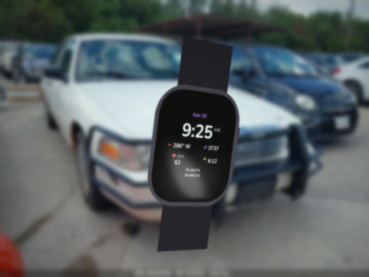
9:25
